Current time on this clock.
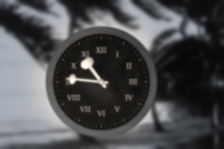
10:46
